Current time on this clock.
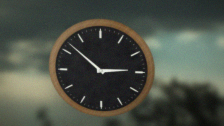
2:52
